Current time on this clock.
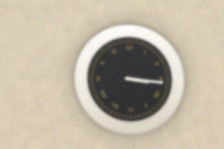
3:16
